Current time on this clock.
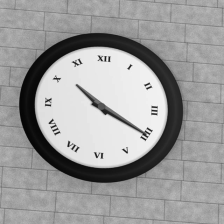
10:20
